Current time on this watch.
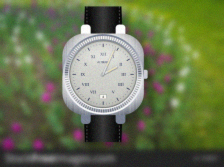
2:04
